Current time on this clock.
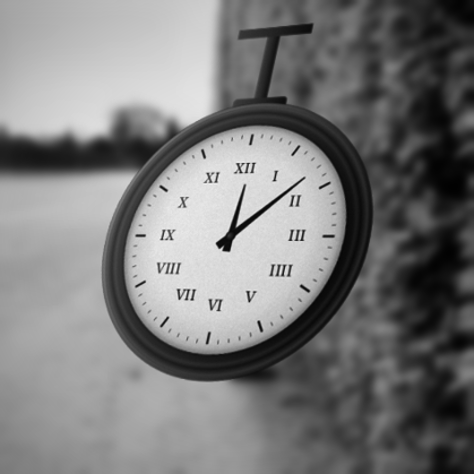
12:08
